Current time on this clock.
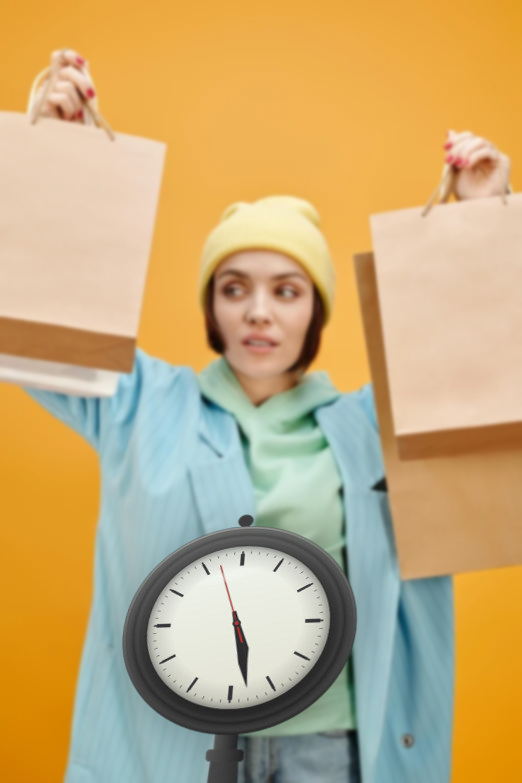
5:27:57
